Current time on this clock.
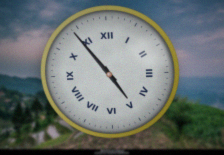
4:54
